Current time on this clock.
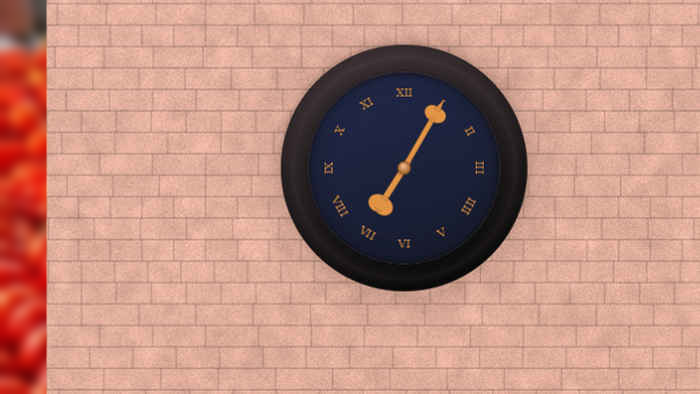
7:05
